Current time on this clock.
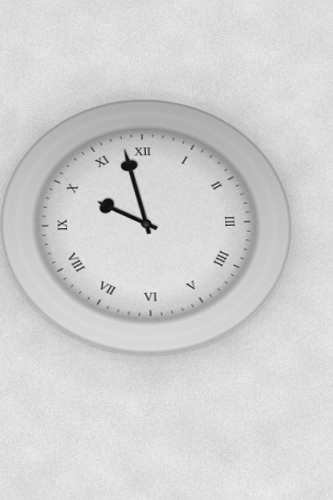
9:58
